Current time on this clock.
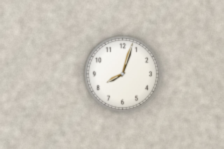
8:03
